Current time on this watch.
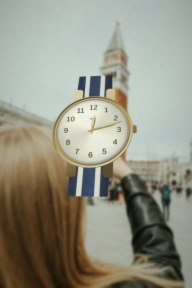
12:12
